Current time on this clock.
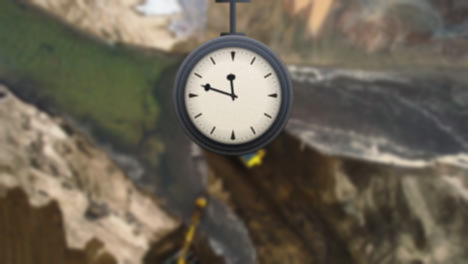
11:48
